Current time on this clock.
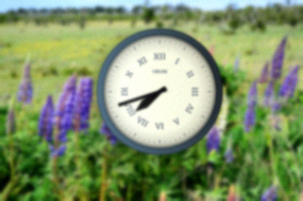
7:42
